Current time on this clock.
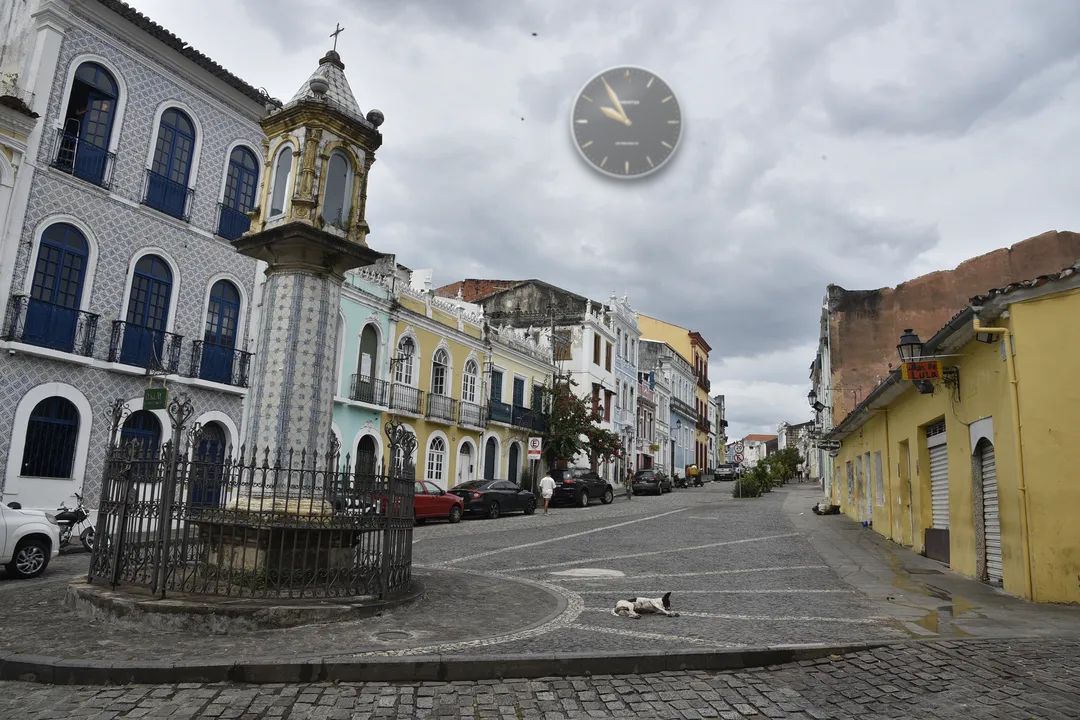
9:55
